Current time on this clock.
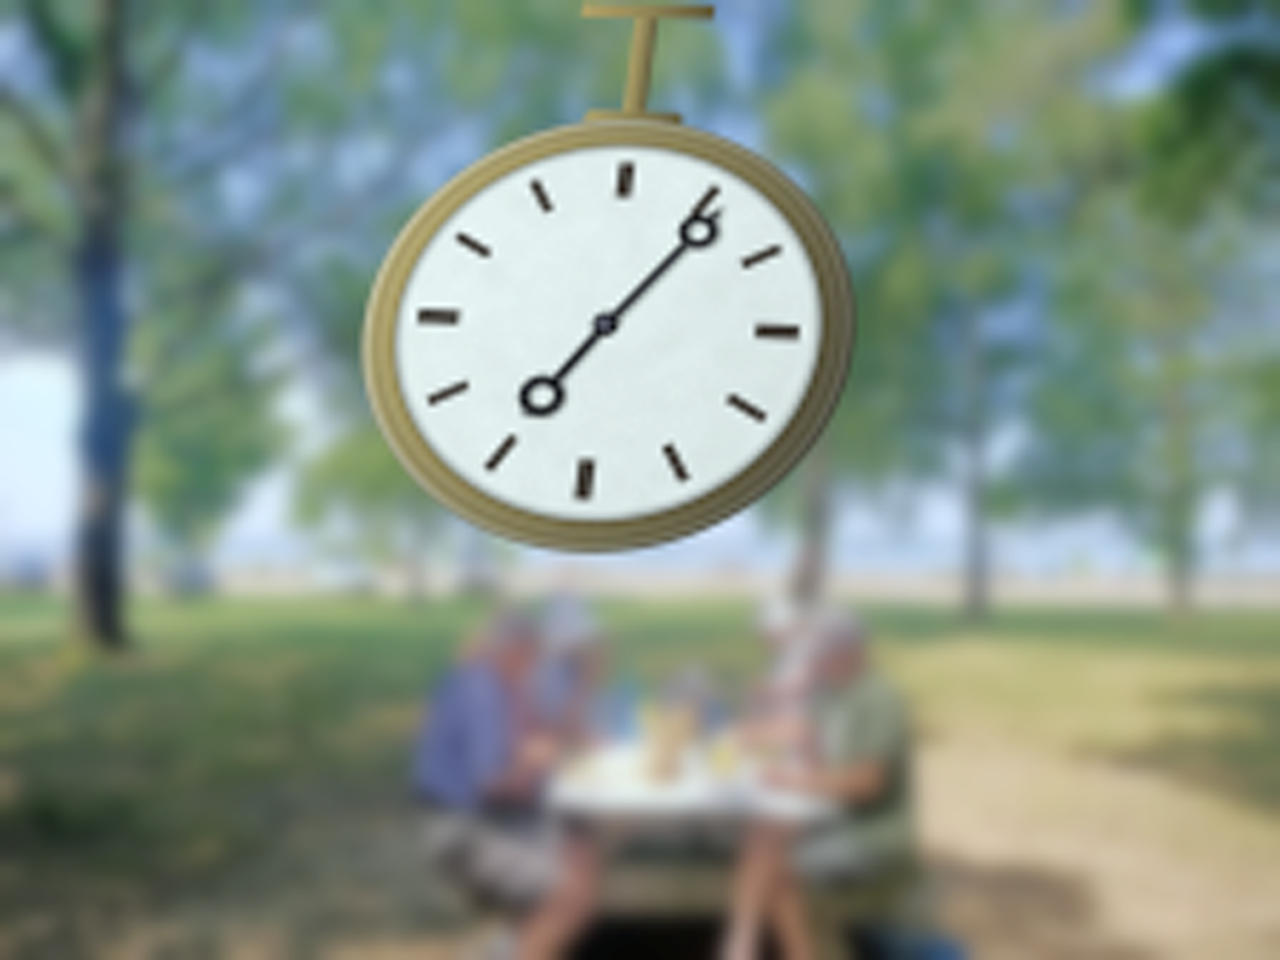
7:06
